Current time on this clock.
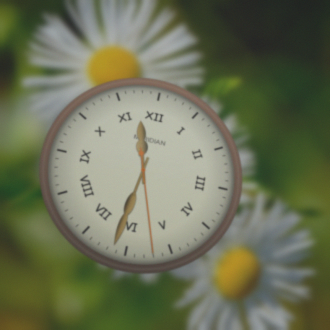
11:31:27
